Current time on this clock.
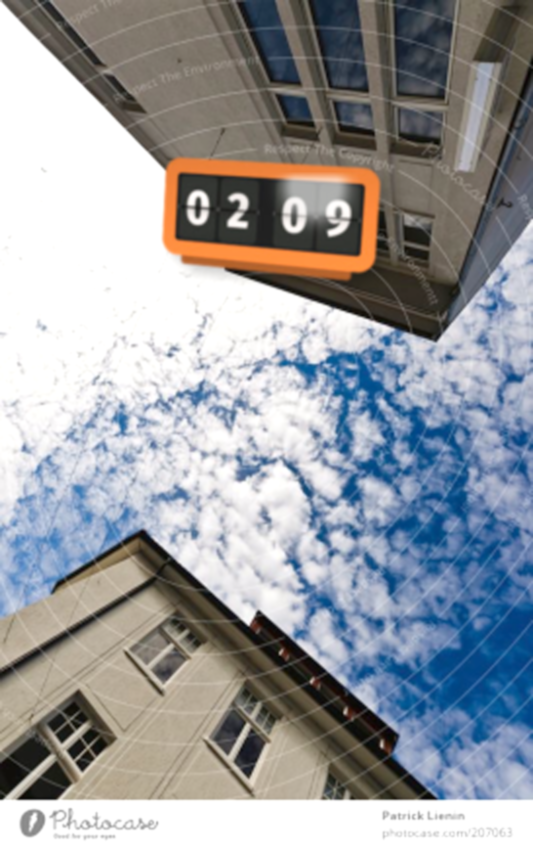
2:09
